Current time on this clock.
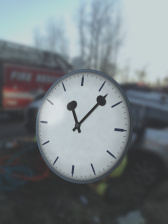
11:07
